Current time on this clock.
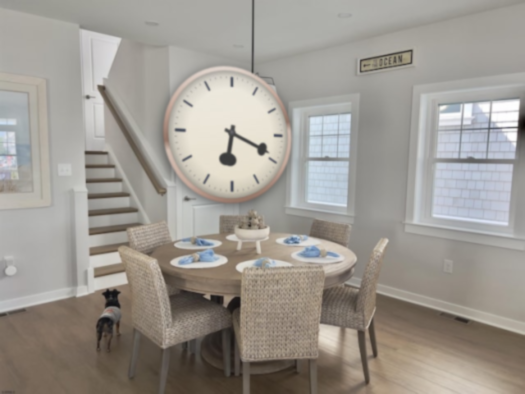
6:19
